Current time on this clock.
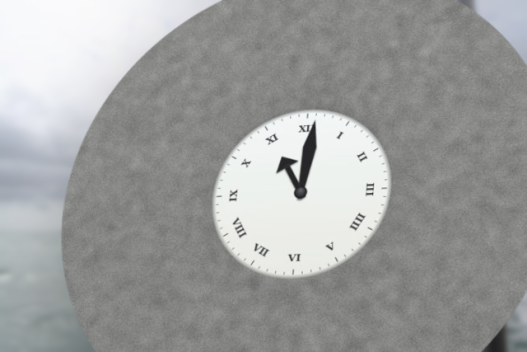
11:01
